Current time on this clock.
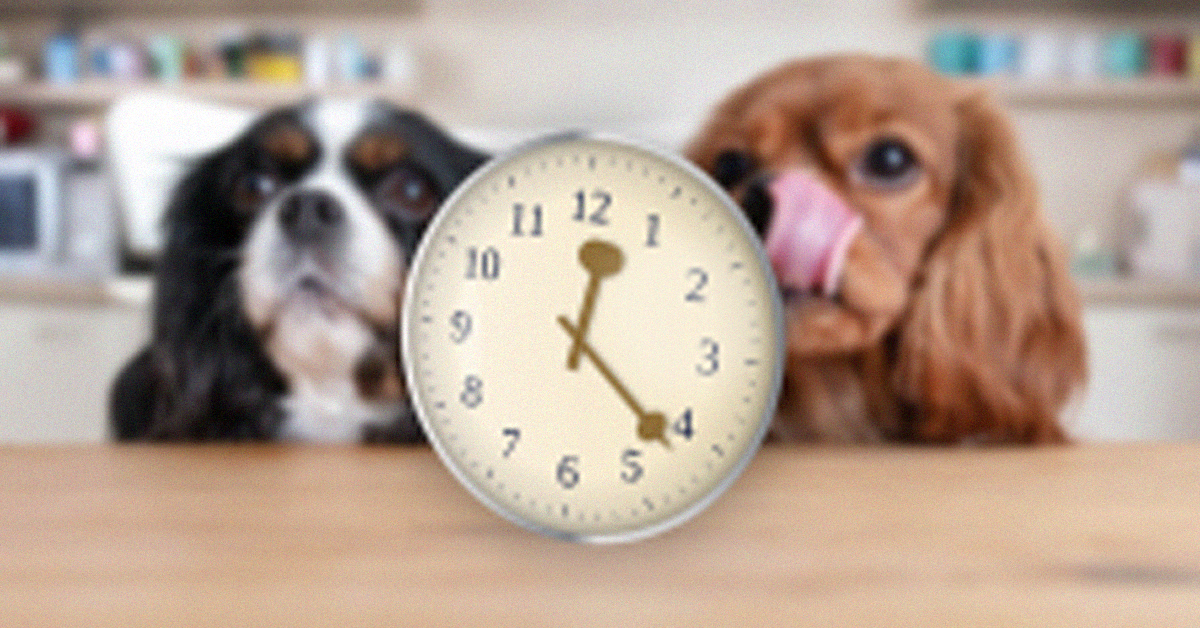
12:22
